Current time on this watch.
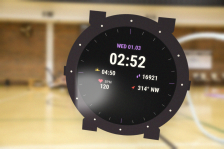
2:52
